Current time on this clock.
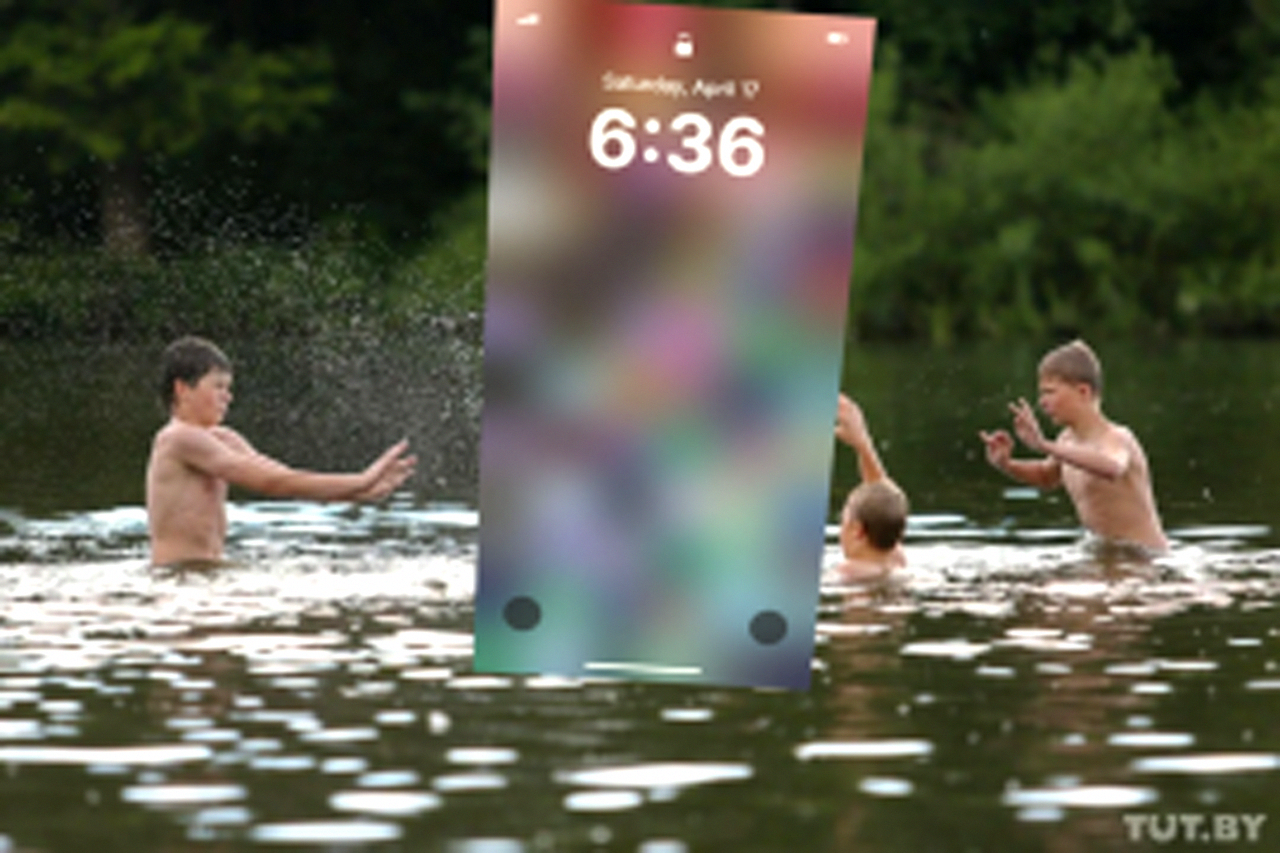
6:36
